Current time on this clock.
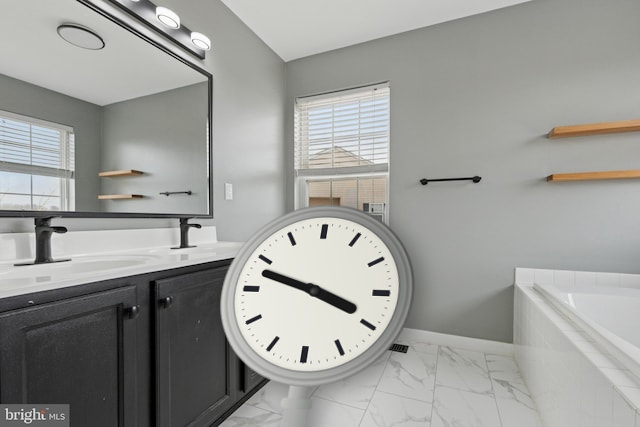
3:48
